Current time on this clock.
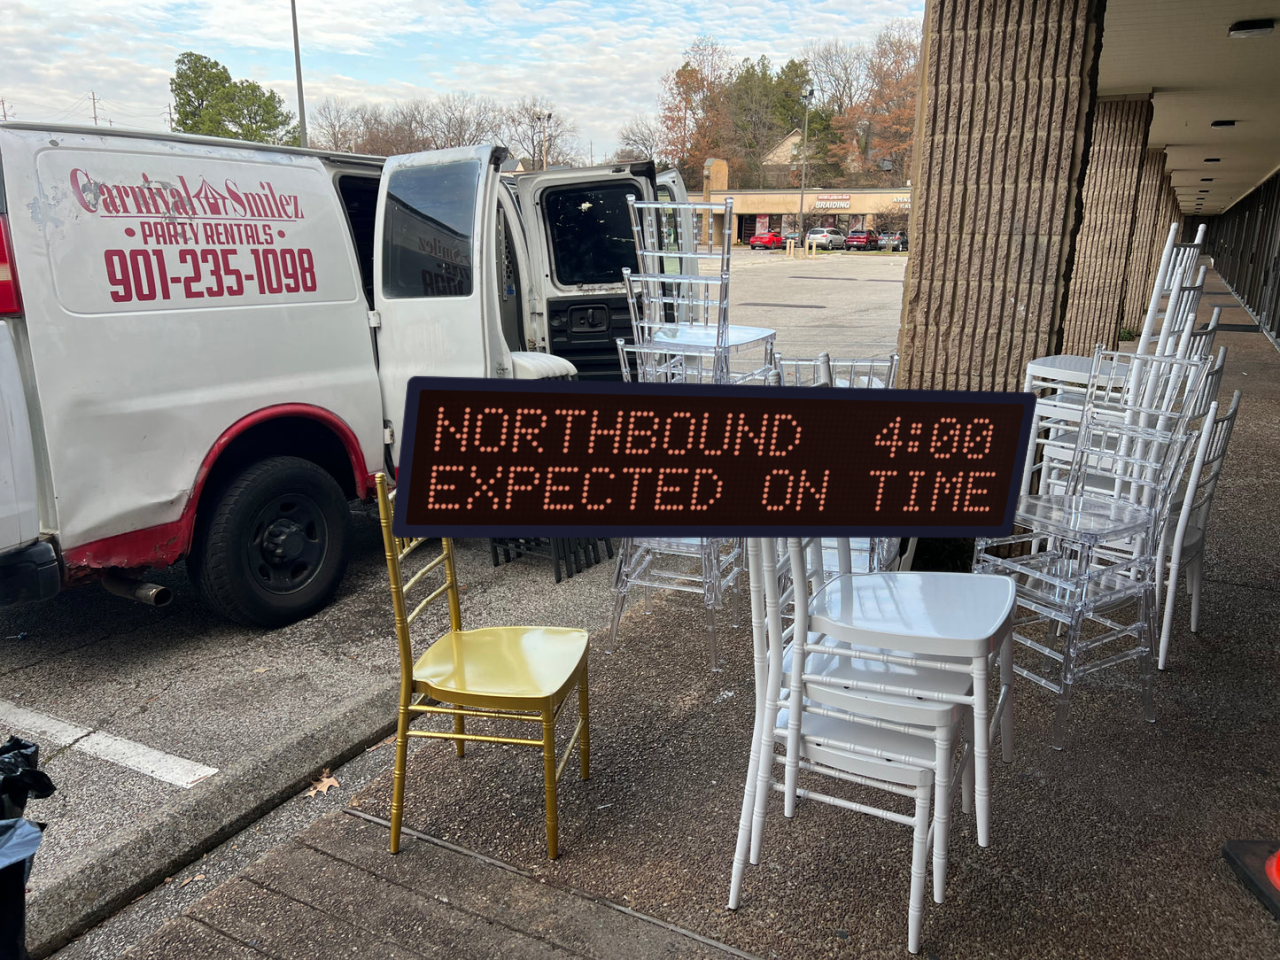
4:00
